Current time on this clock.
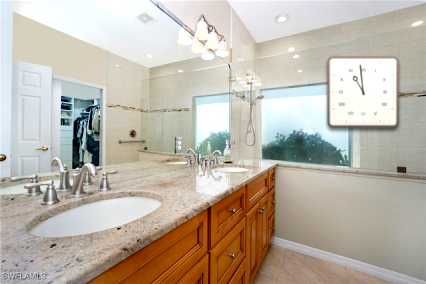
10:59
